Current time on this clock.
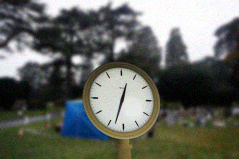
12:33
